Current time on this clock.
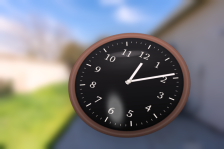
12:09
